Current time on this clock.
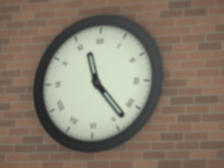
11:23
